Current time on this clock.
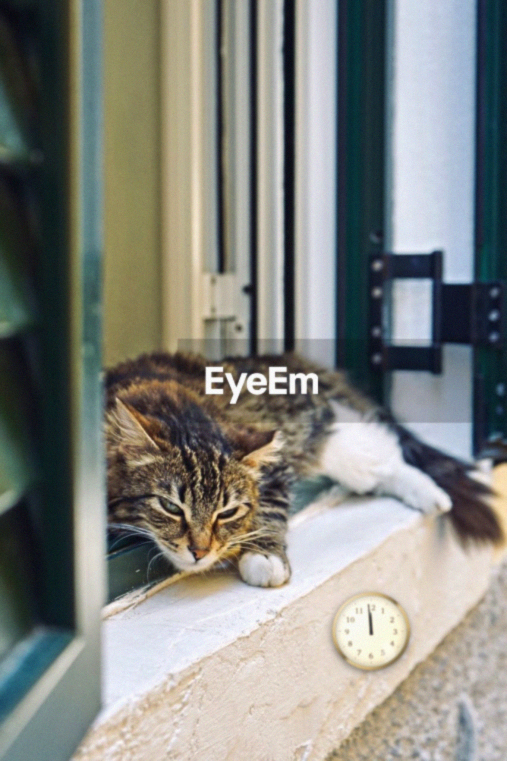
11:59
